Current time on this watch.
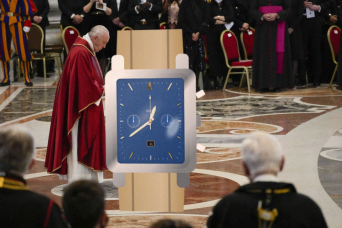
12:39
